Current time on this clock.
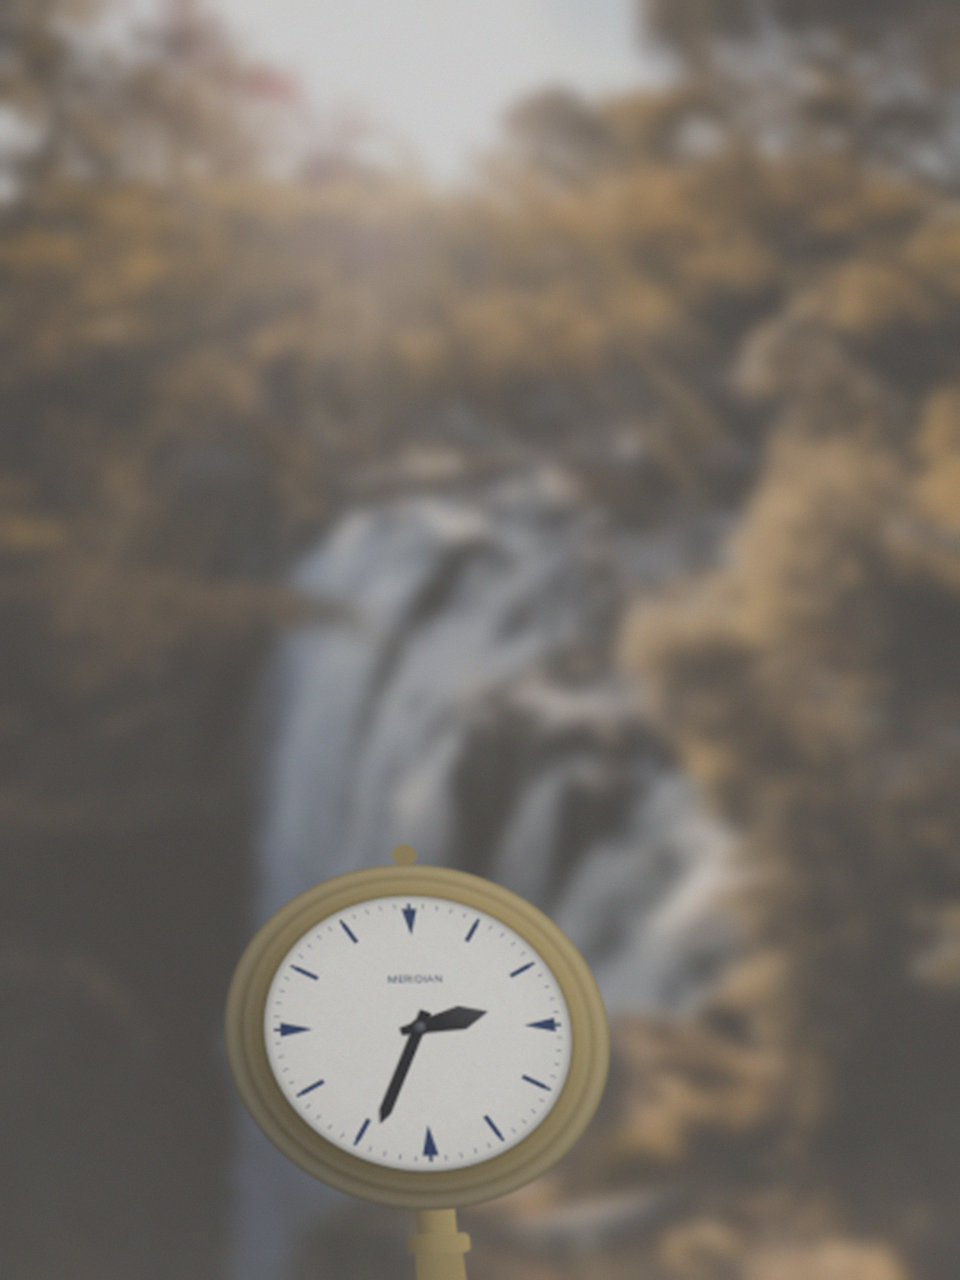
2:34
